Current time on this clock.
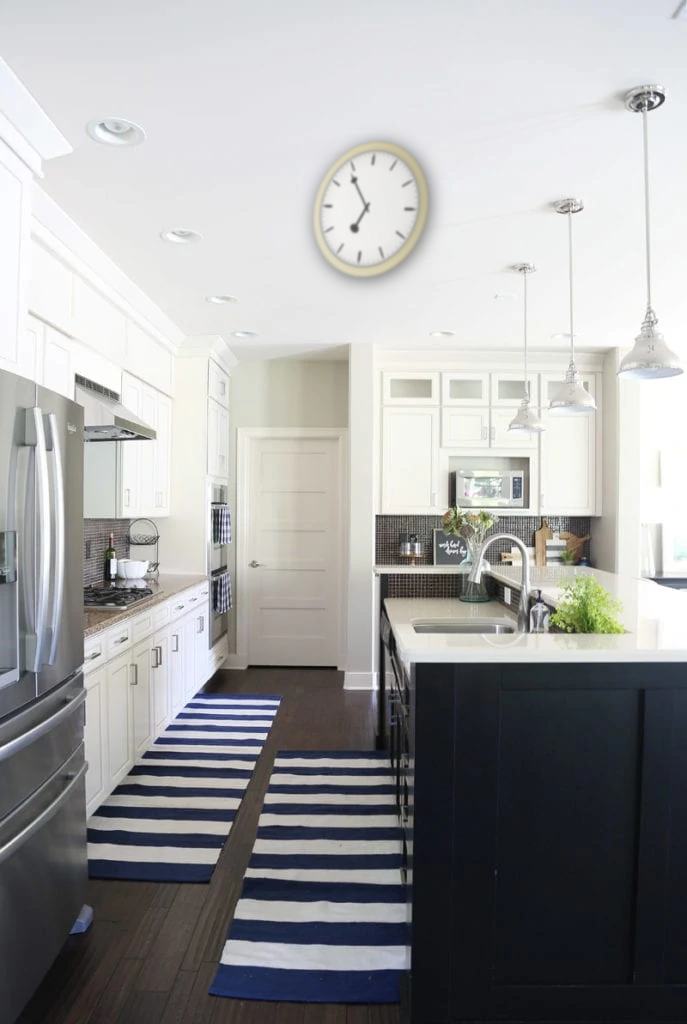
6:54
